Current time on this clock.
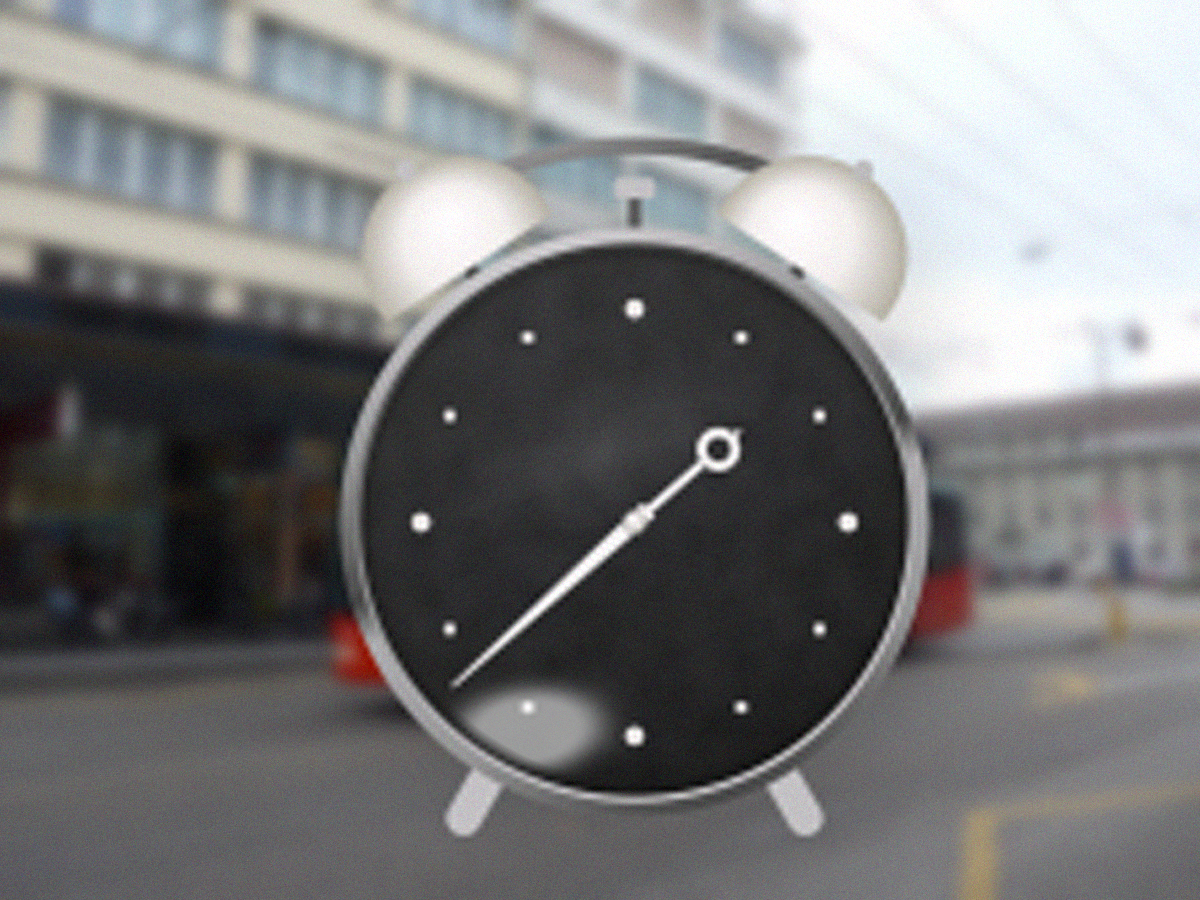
1:38
